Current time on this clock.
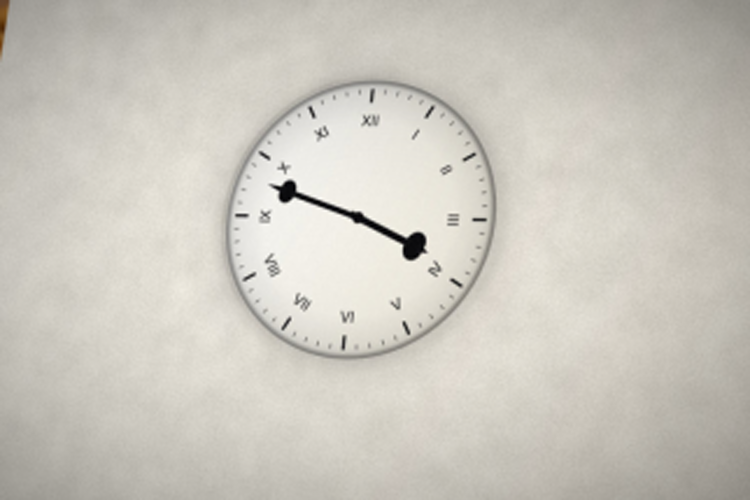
3:48
